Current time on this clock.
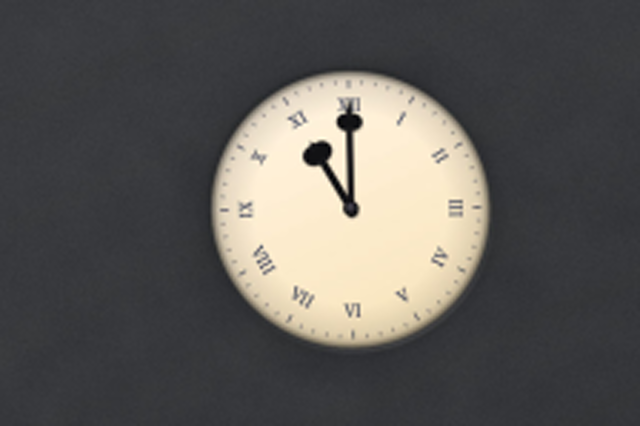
11:00
